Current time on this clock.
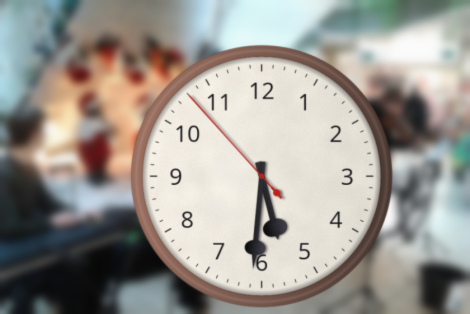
5:30:53
